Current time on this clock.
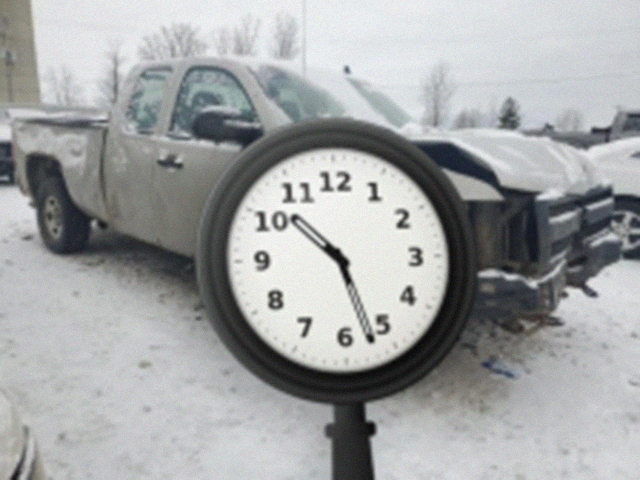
10:27
